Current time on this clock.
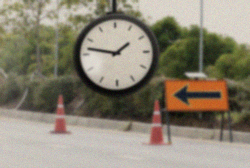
1:47
